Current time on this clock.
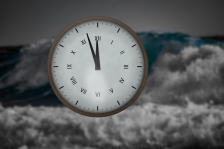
11:57
